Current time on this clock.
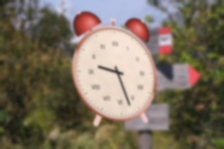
9:27
